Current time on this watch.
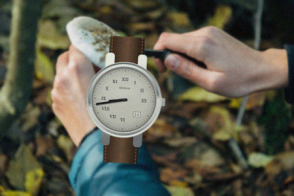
8:43
